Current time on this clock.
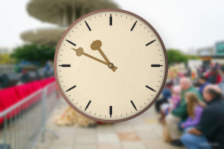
10:49
